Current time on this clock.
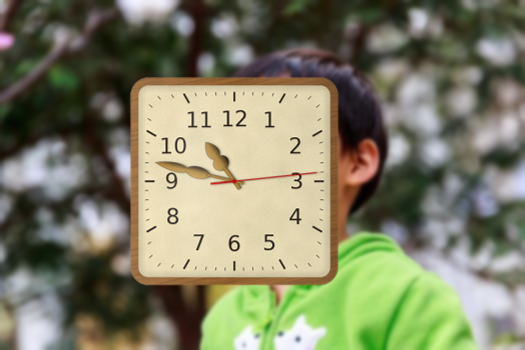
10:47:14
